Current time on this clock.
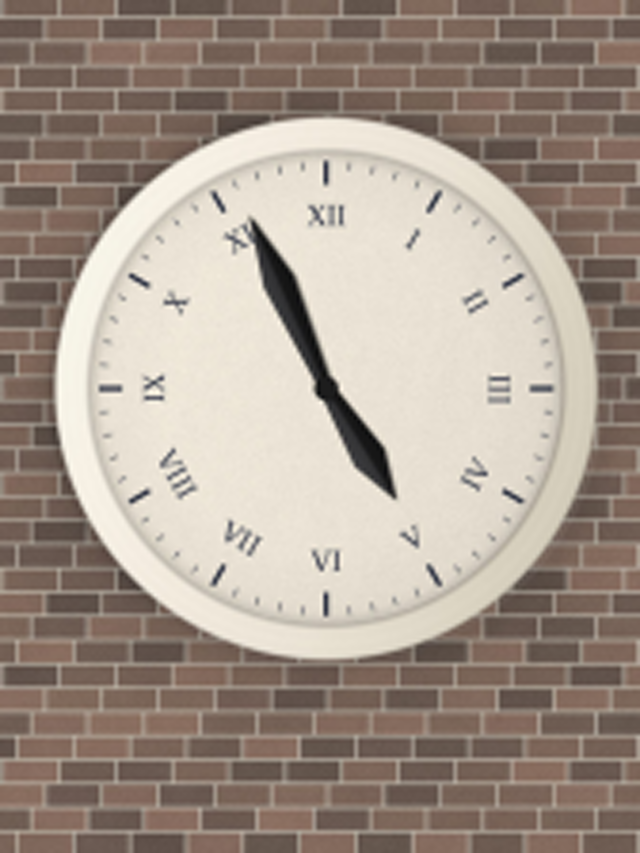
4:56
